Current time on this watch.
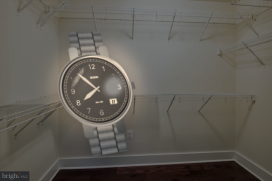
7:53
